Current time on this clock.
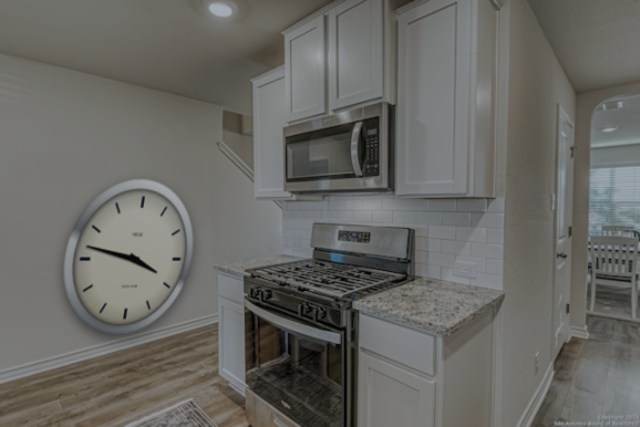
3:47
